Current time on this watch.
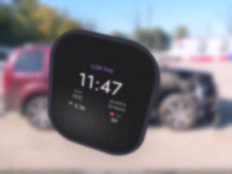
11:47
